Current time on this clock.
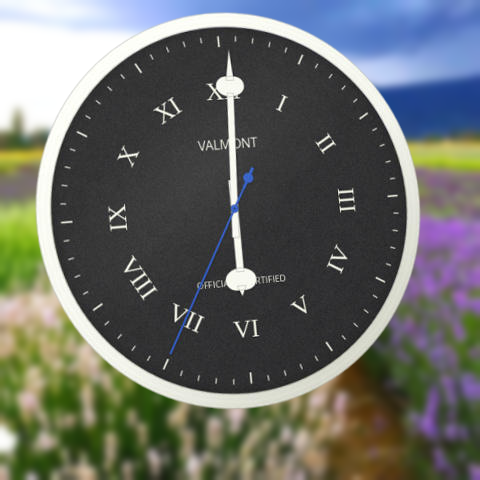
6:00:35
